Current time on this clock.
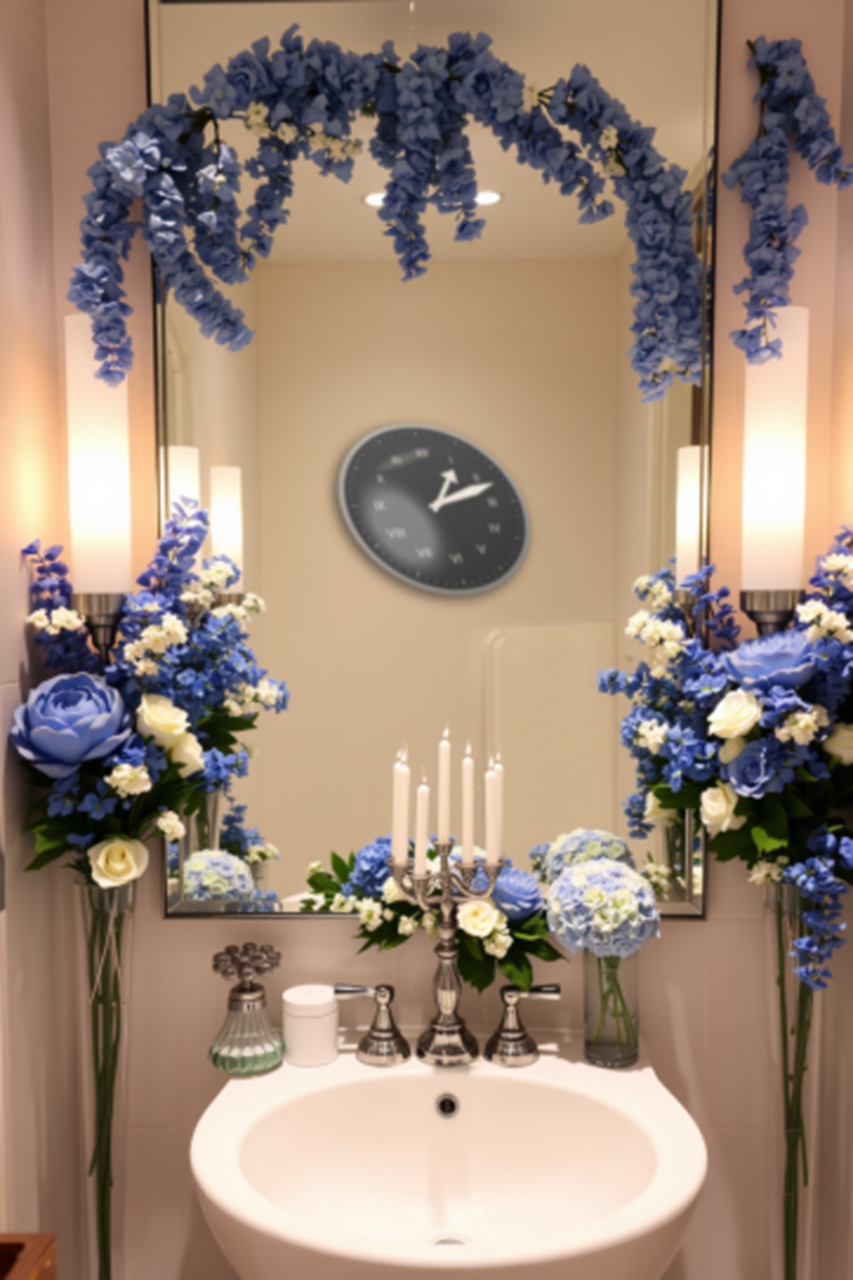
1:12
